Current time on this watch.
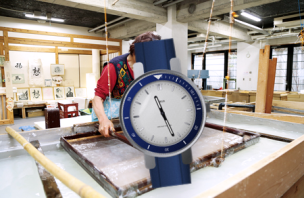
11:27
